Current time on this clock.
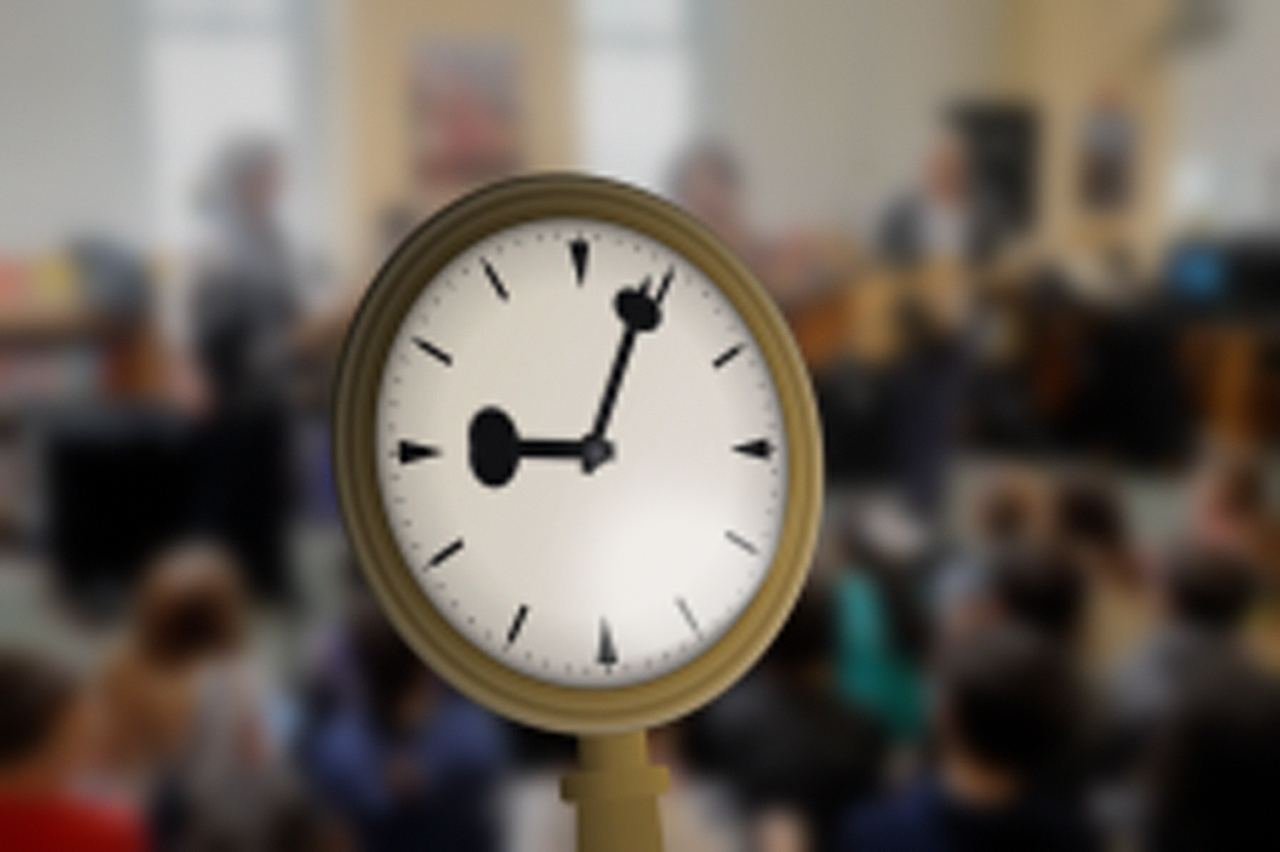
9:04
